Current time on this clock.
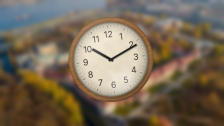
10:11
